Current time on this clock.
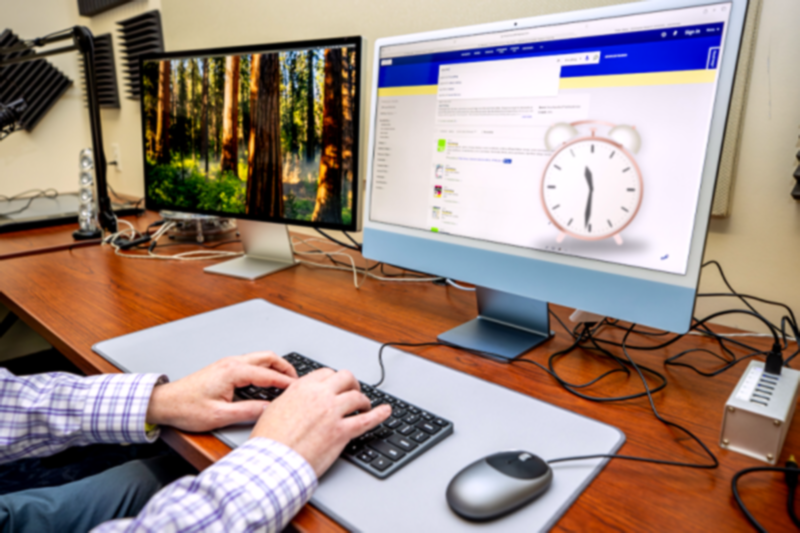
11:31
